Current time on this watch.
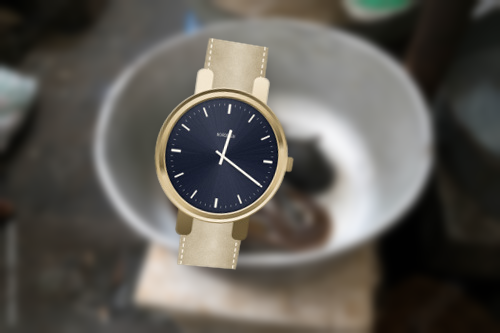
12:20
